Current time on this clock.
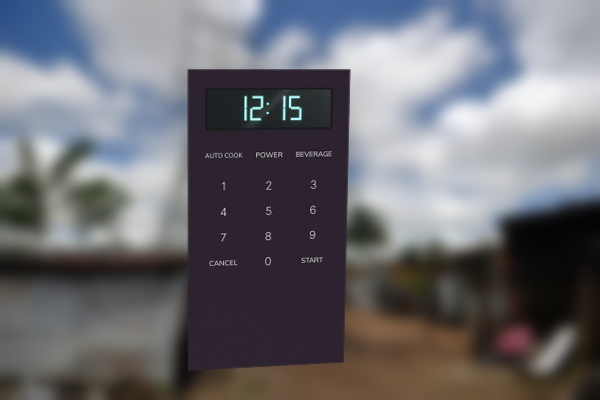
12:15
